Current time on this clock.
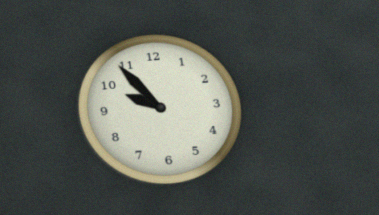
9:54
